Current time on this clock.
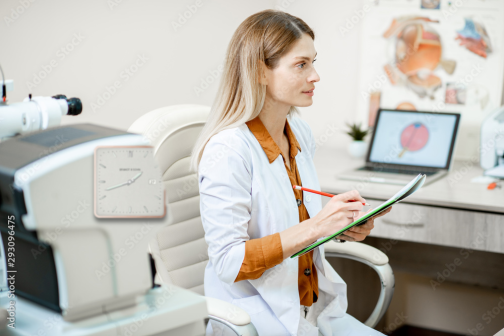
1:42
